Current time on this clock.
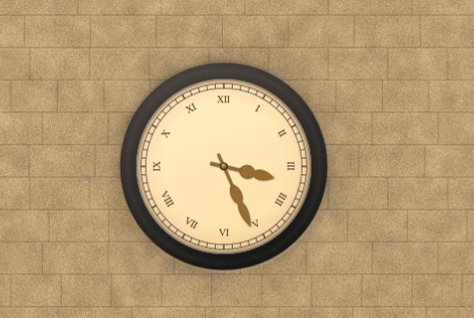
3:26
